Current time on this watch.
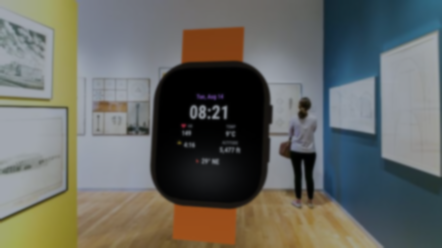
8:21
